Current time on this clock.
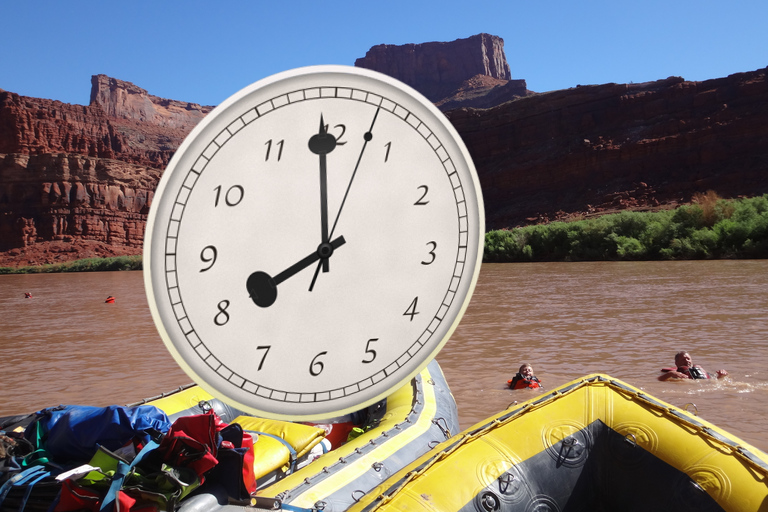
7:59:03
